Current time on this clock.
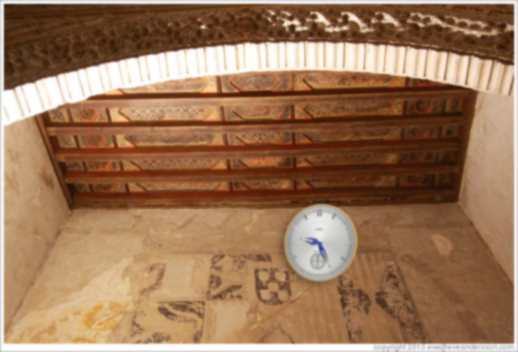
9:25
